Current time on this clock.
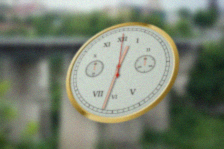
12:32
